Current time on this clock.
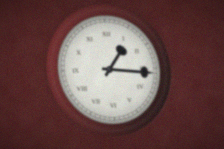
1:16
